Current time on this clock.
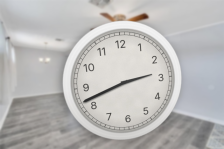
2:42
